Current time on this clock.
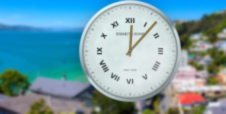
12:07
